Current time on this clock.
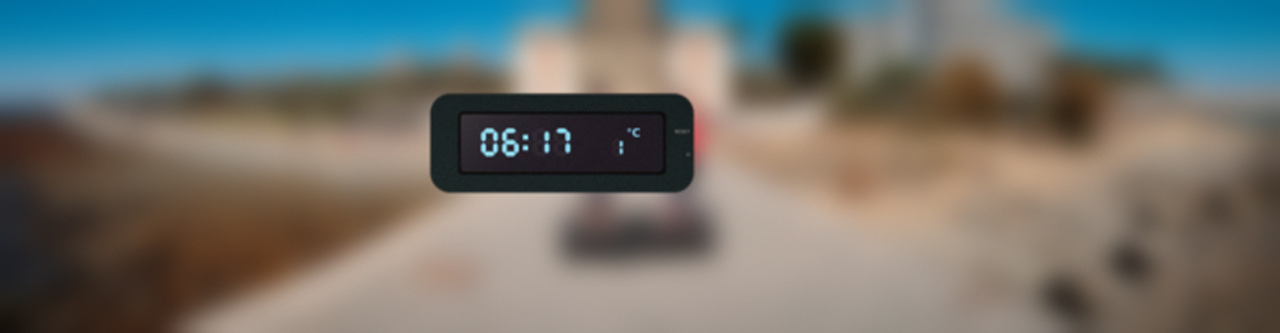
6:17
